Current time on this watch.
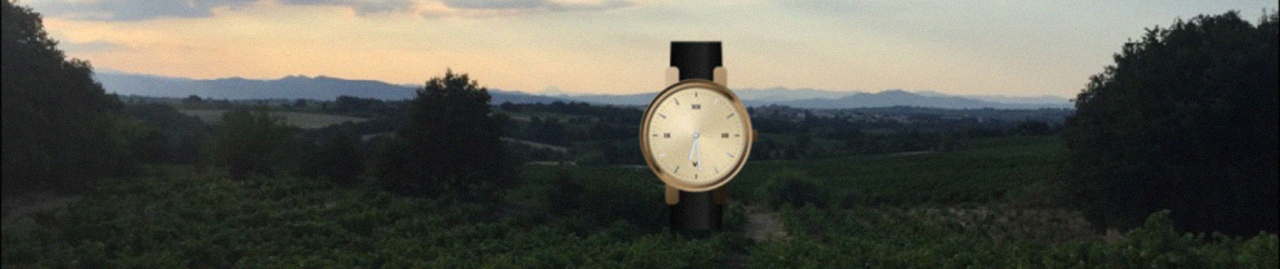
6:29
